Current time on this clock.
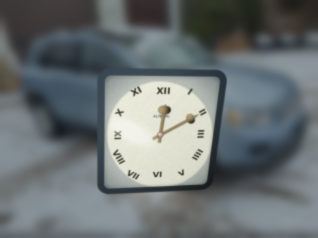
12:10
